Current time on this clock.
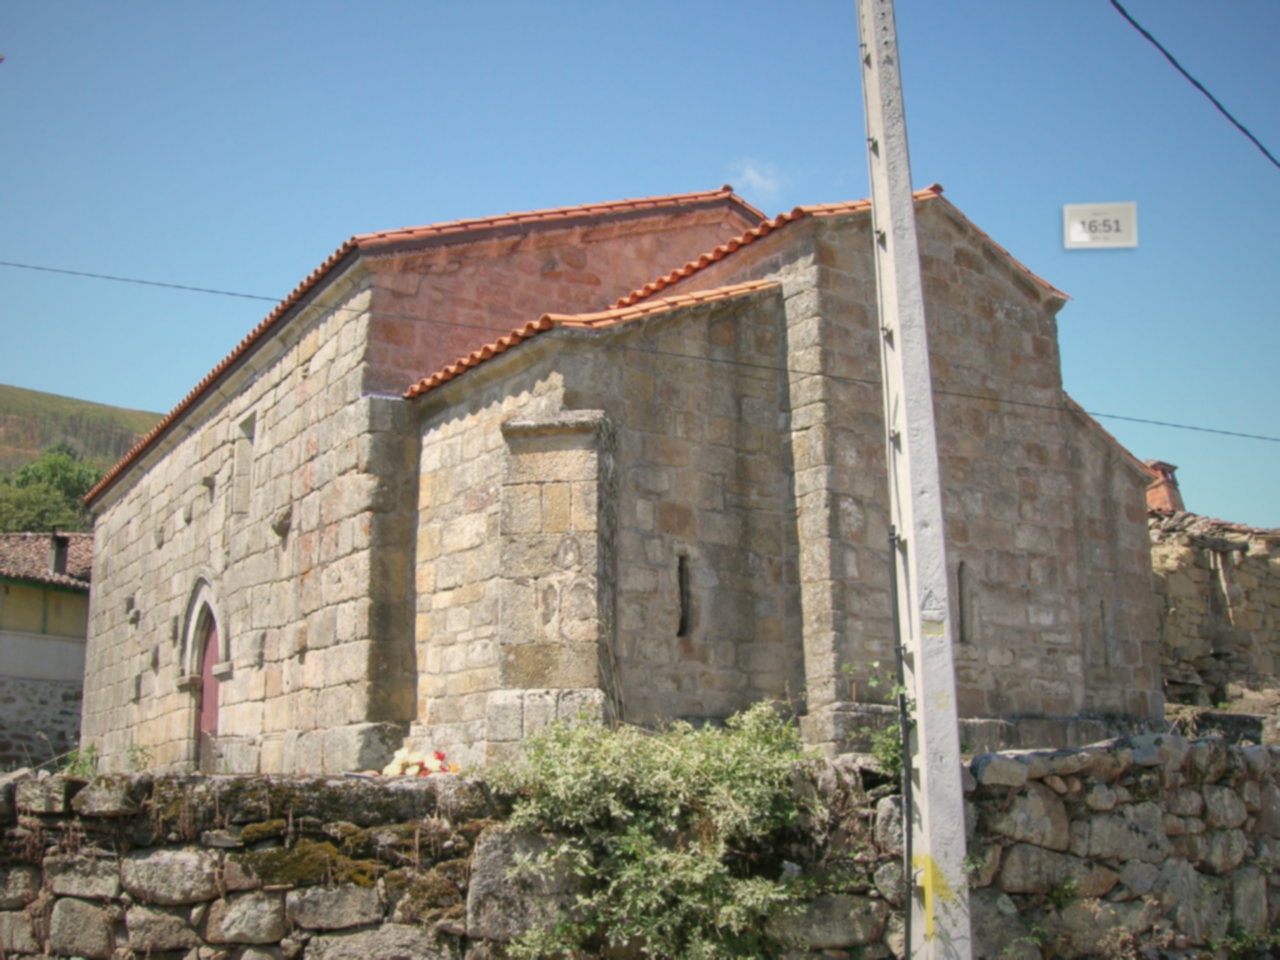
16:51
